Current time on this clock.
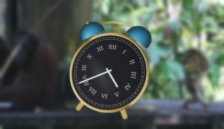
4:40
